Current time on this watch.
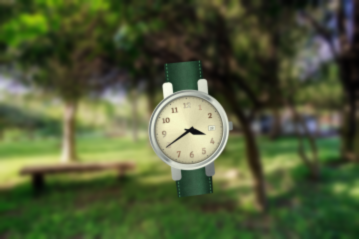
3:40
